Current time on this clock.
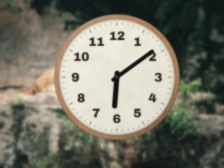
6:09
